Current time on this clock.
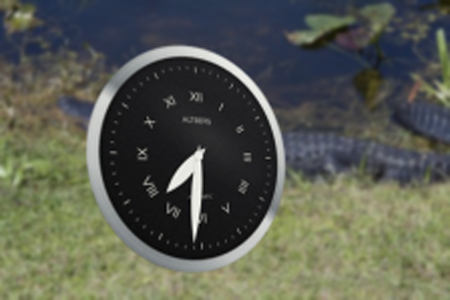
7:31
